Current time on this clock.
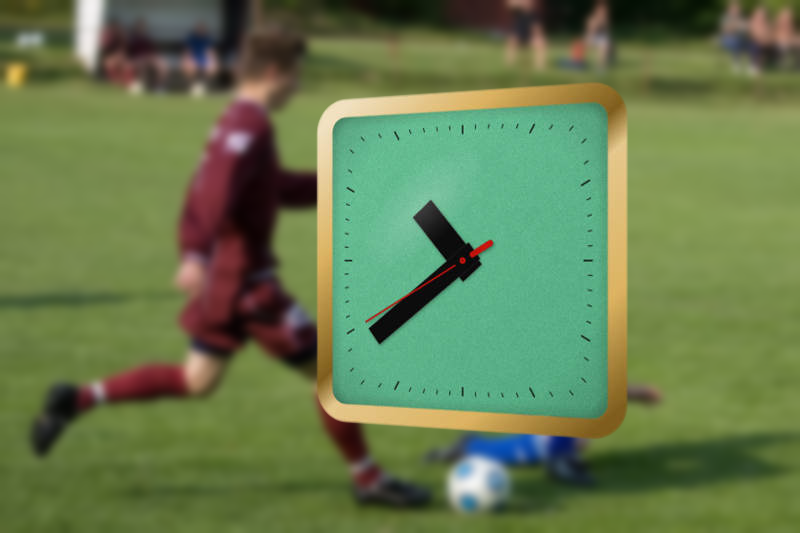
10:38:40
